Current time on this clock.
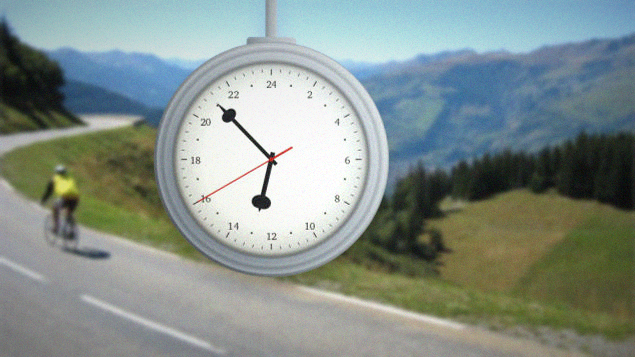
12:52:40
